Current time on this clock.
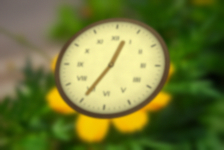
12:35
